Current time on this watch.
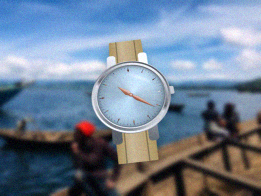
10:21
